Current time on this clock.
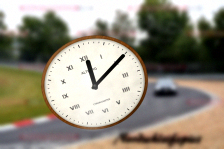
12:10
